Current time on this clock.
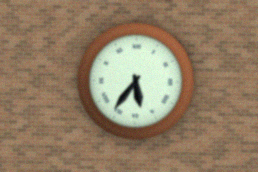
5:36
